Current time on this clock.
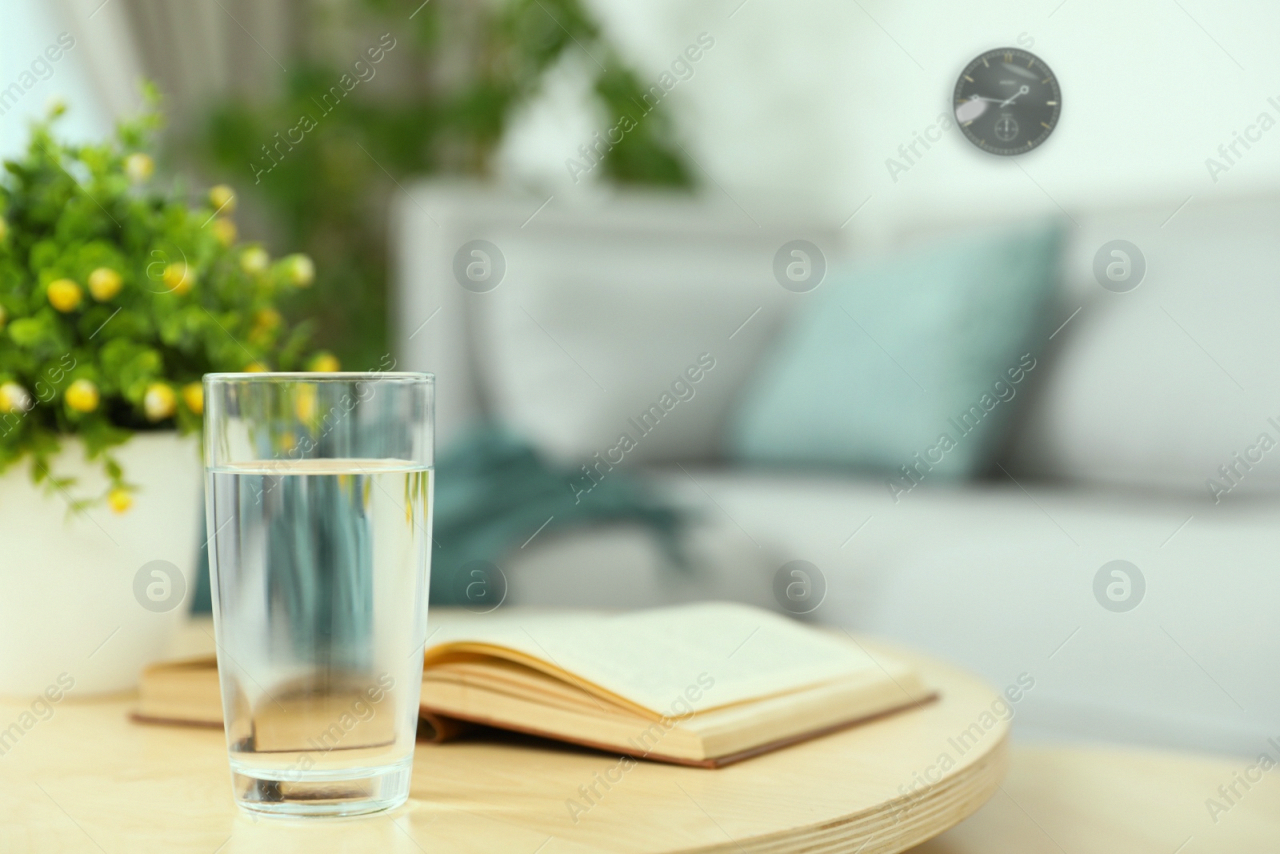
1:46
